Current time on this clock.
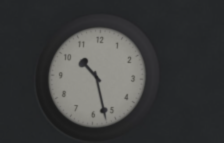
10:27
